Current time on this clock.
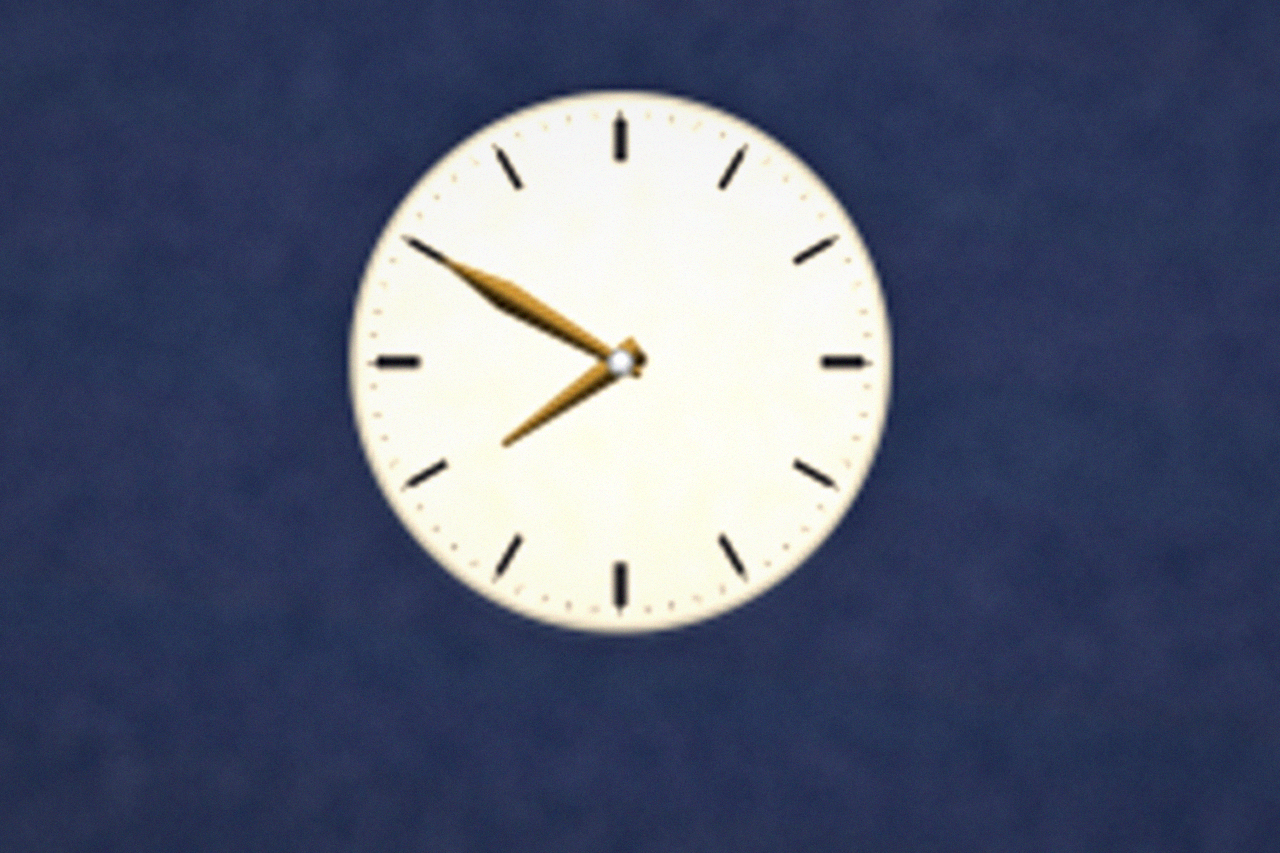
7:50
